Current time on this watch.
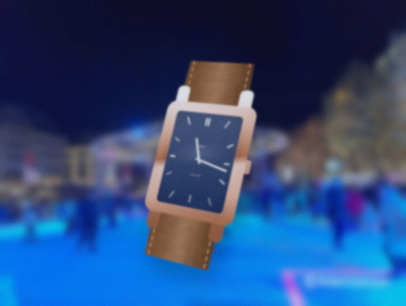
11:17
